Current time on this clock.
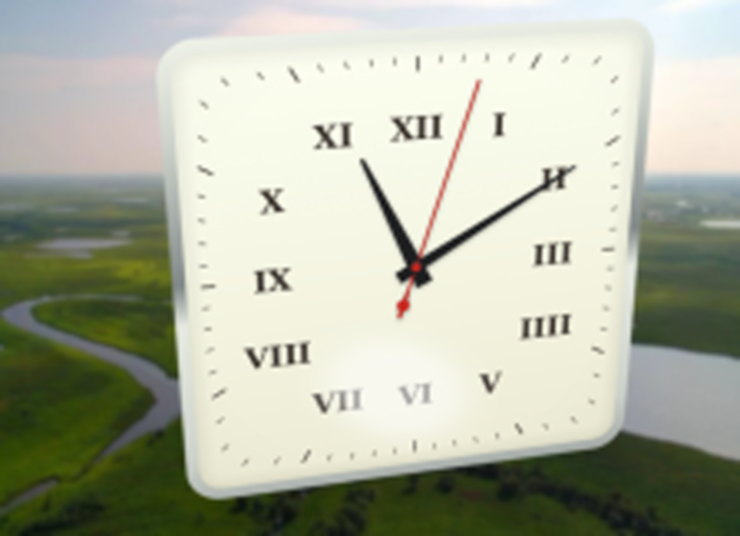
11:10:03
